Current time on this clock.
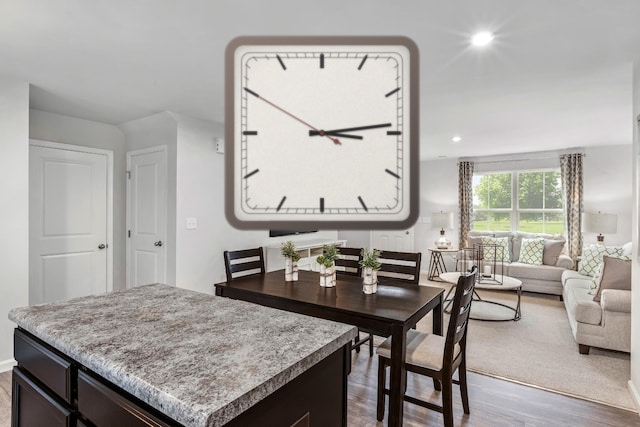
3:13:50
